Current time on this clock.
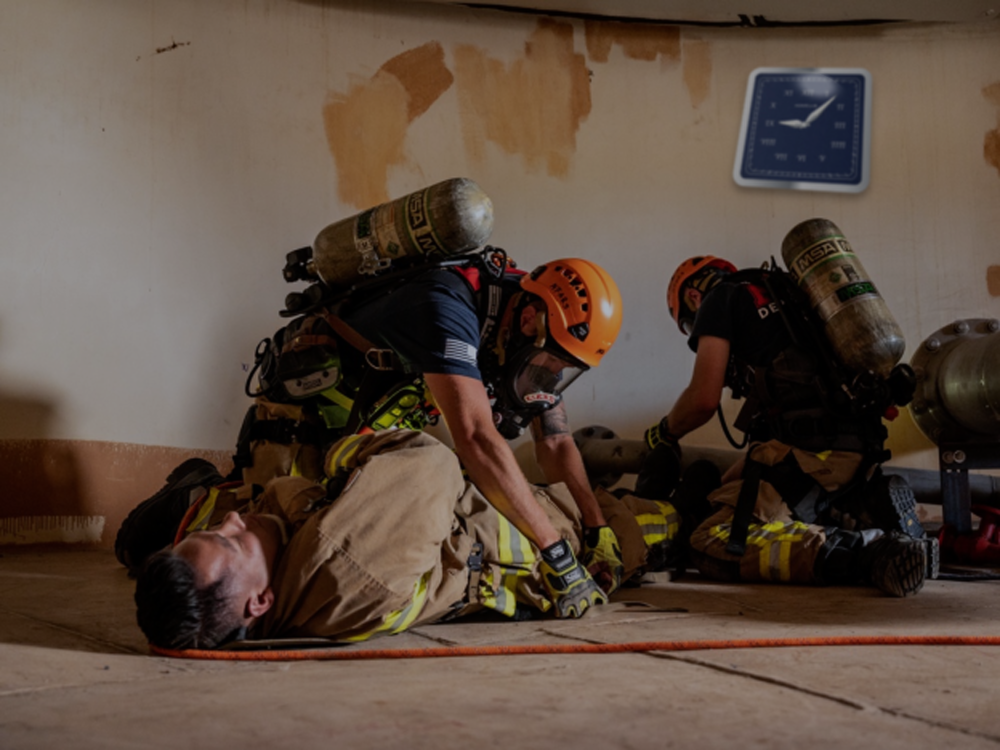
9:07
